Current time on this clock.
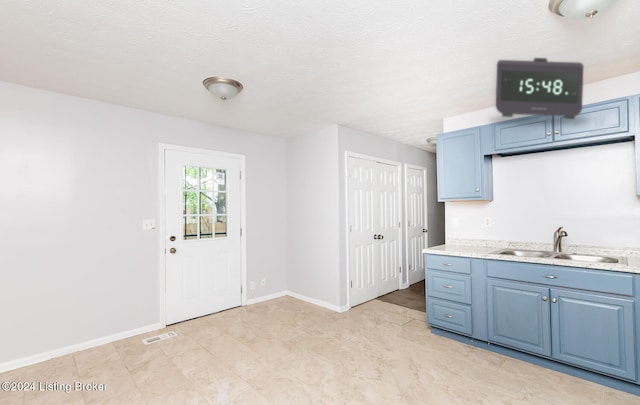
15:48
